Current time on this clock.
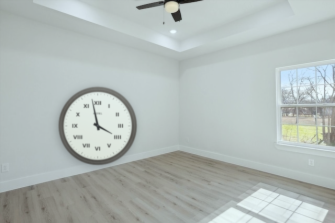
3:58
